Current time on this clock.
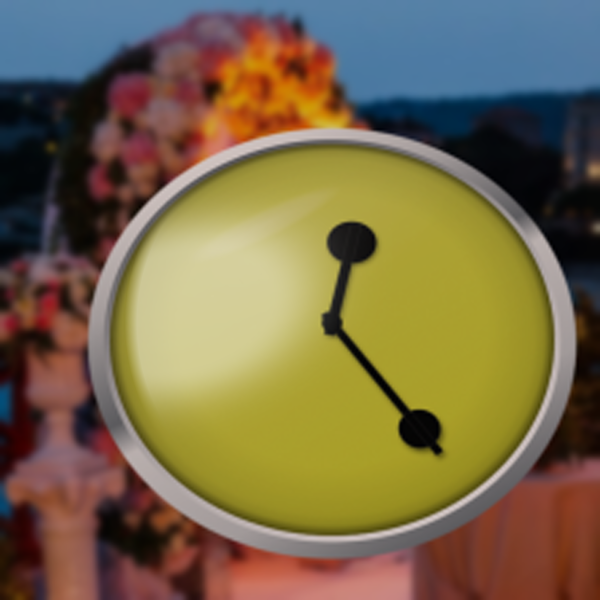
12:24
